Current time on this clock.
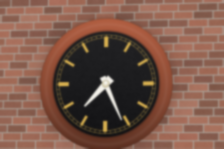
7:26
